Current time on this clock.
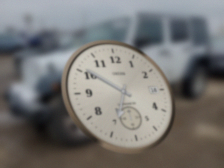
6:51
